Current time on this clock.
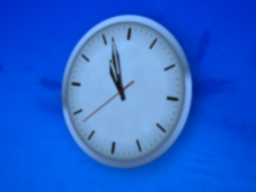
10:56:38
